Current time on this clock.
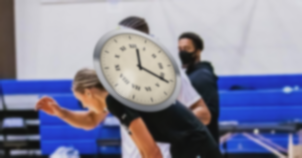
12:21
